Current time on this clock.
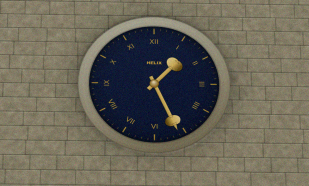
1:26
